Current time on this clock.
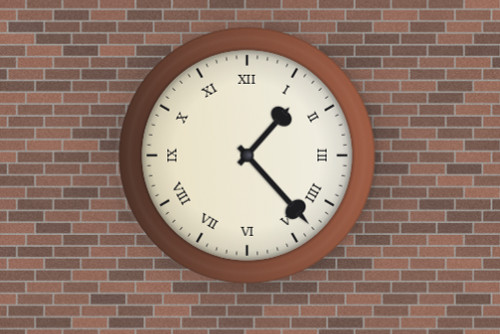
1:23
